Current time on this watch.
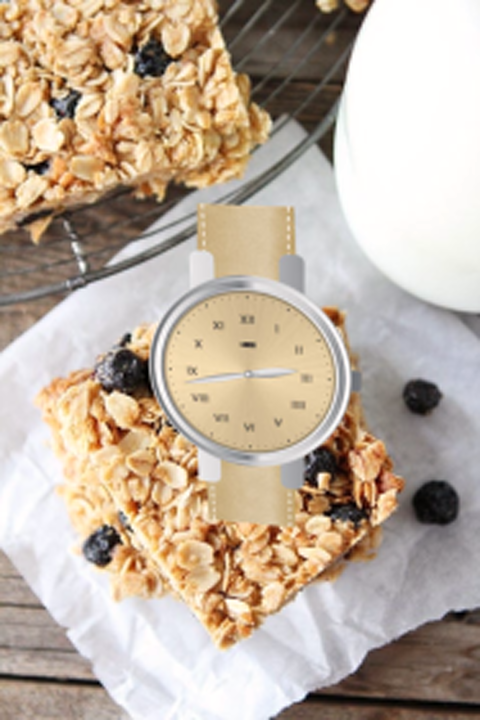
2:43
